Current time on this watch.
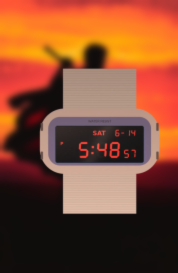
5:48
